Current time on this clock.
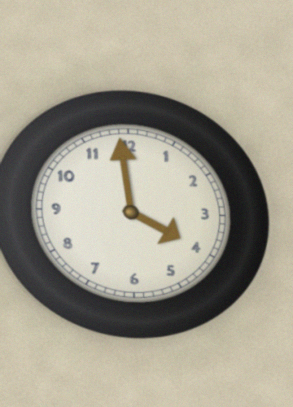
3:59
